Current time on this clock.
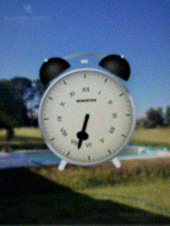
6:33
